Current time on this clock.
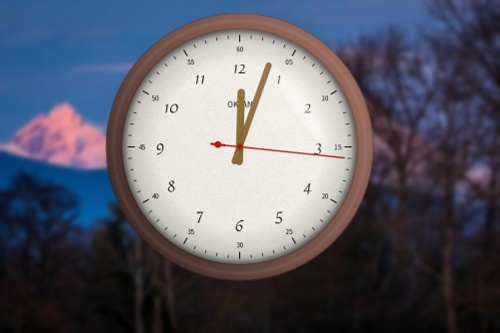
12:03:16
